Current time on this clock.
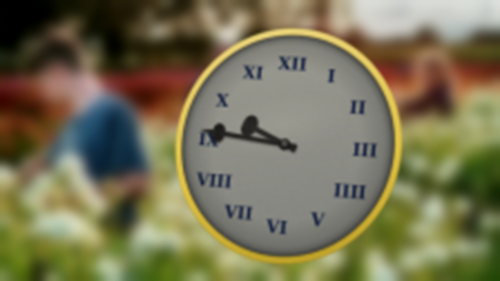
9:46
